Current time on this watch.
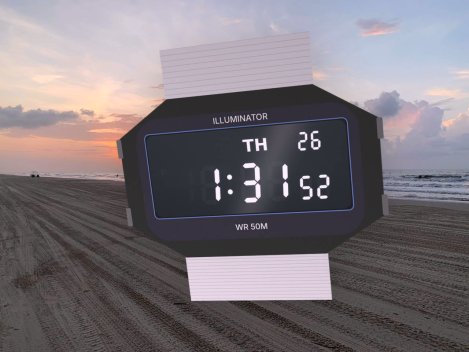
1:31:52
